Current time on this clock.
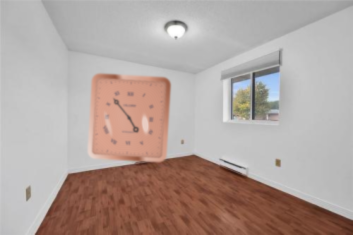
4:53
